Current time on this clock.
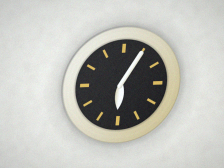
6:05
